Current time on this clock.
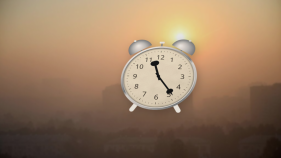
11:24
